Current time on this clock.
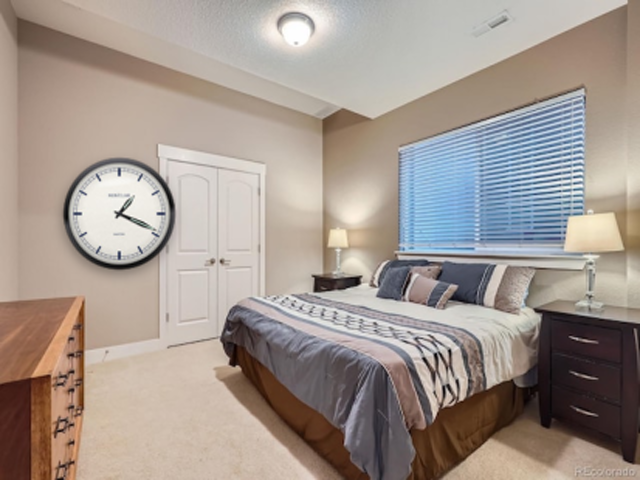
1:19
